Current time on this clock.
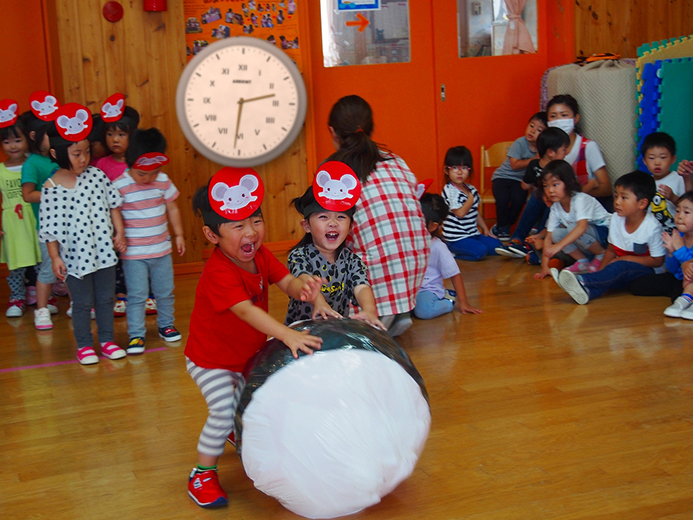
2:31
